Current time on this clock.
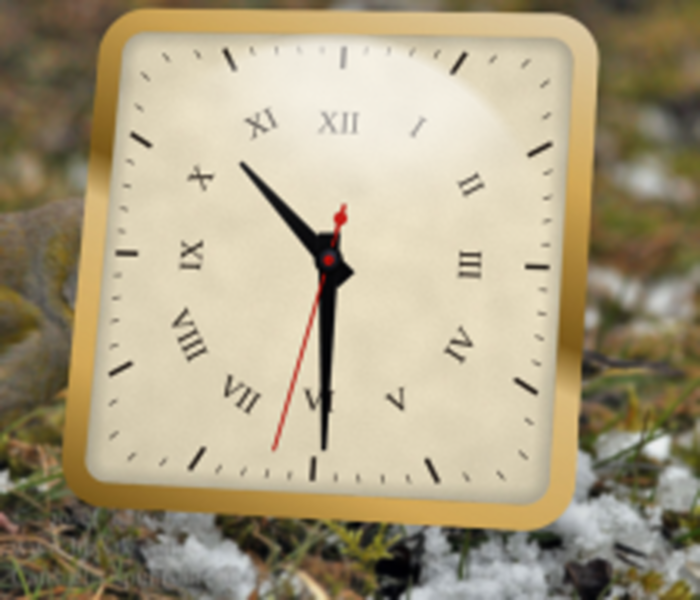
10:29:32
